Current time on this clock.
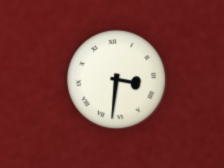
3:32
